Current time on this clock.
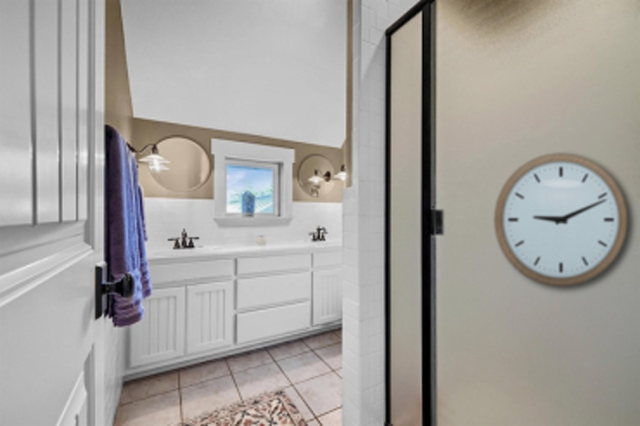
9:11
